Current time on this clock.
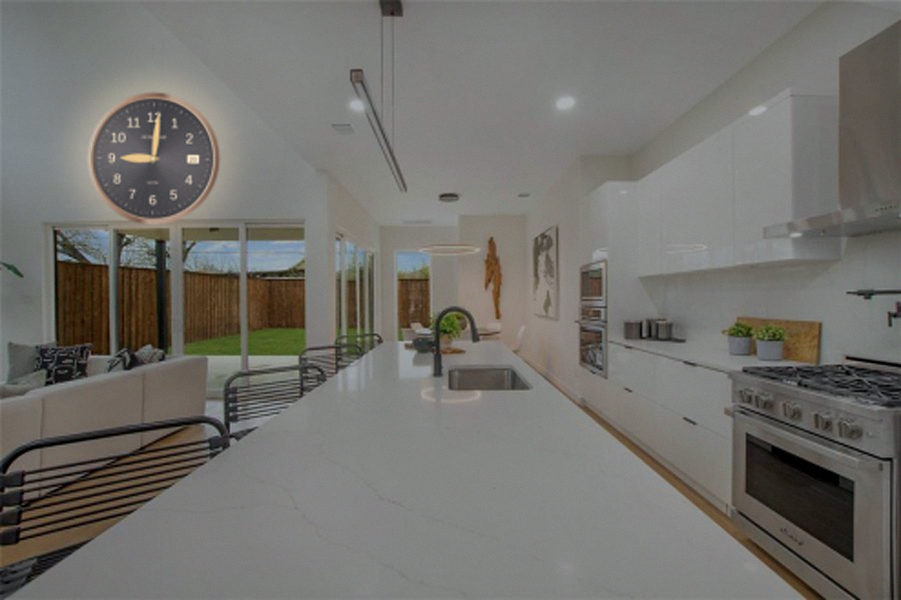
9:01
